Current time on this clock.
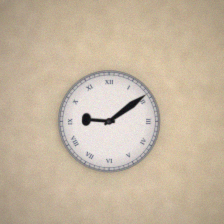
9:09
